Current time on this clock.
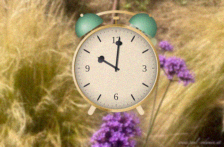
10:01
